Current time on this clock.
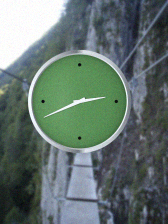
2:41
